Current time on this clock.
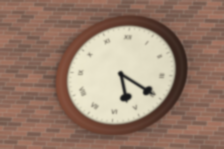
5:20
